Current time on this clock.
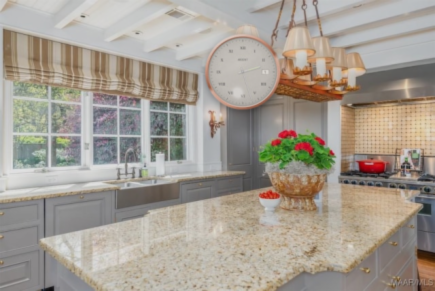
2:27
